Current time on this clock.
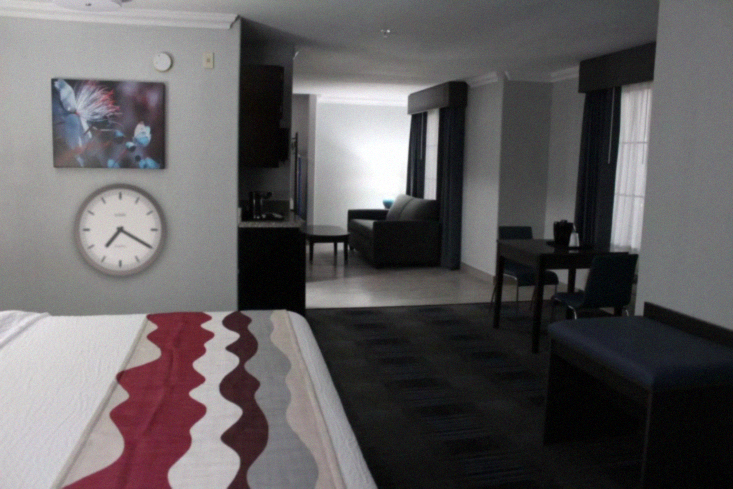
7:20
